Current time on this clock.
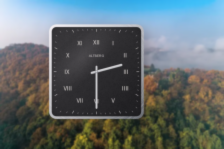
2:30
